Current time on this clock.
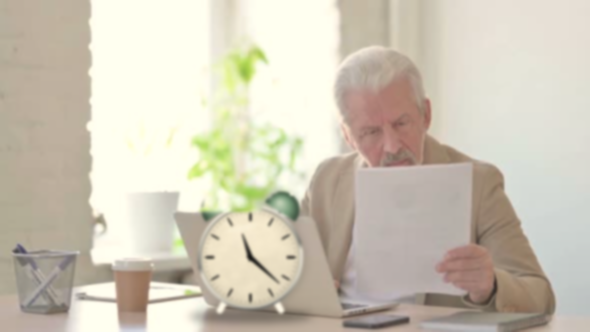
11:22
